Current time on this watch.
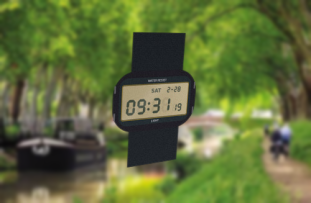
9:31:19
